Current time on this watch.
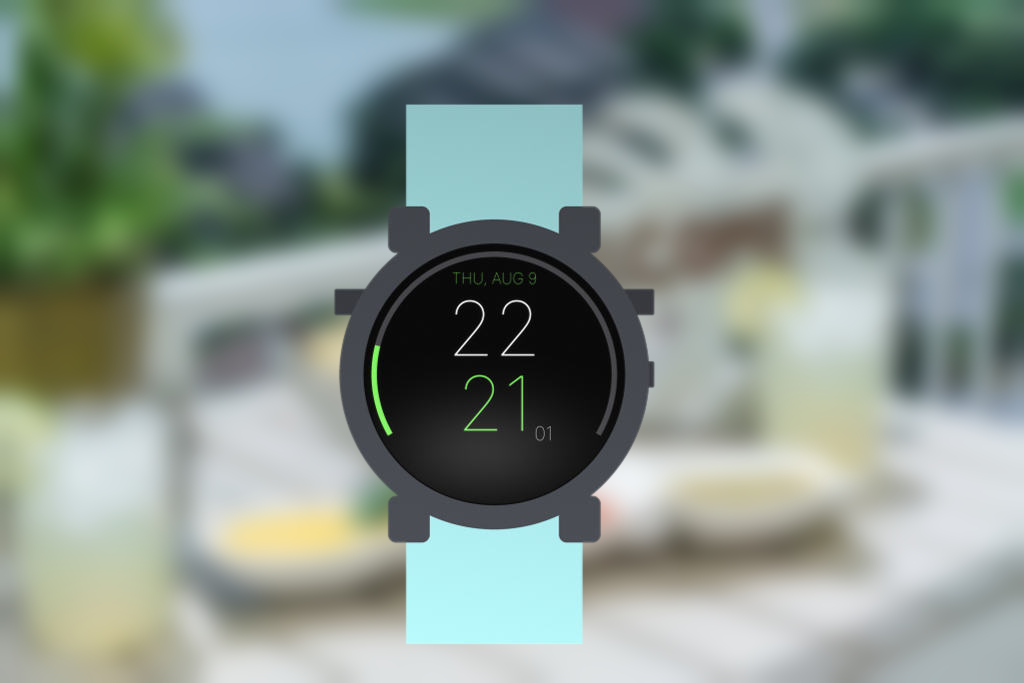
22:21:01
